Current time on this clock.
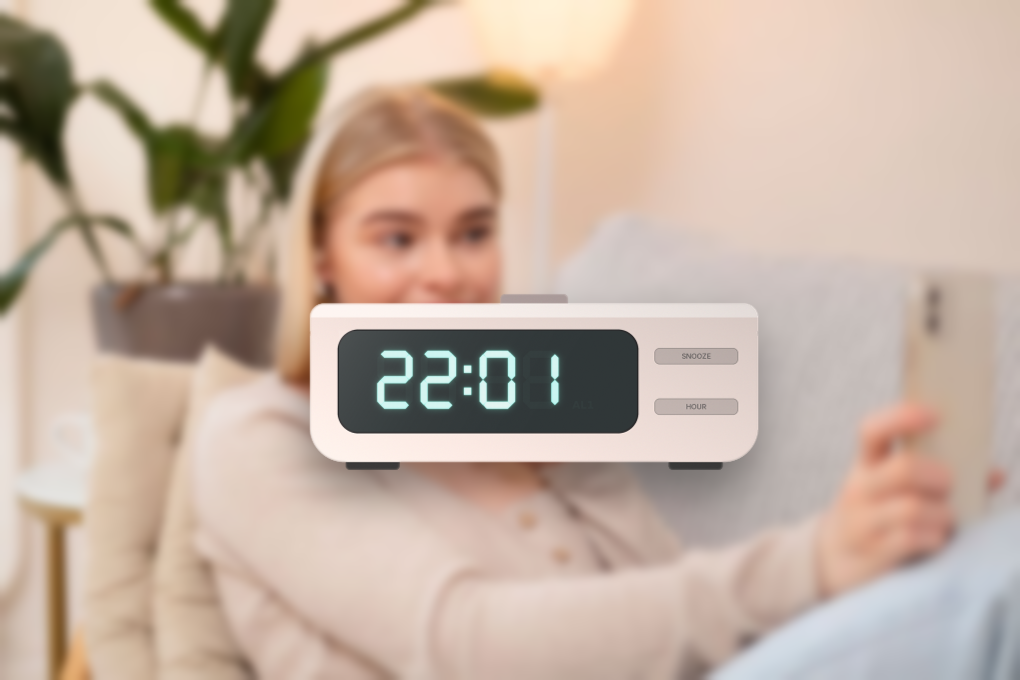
22:01
